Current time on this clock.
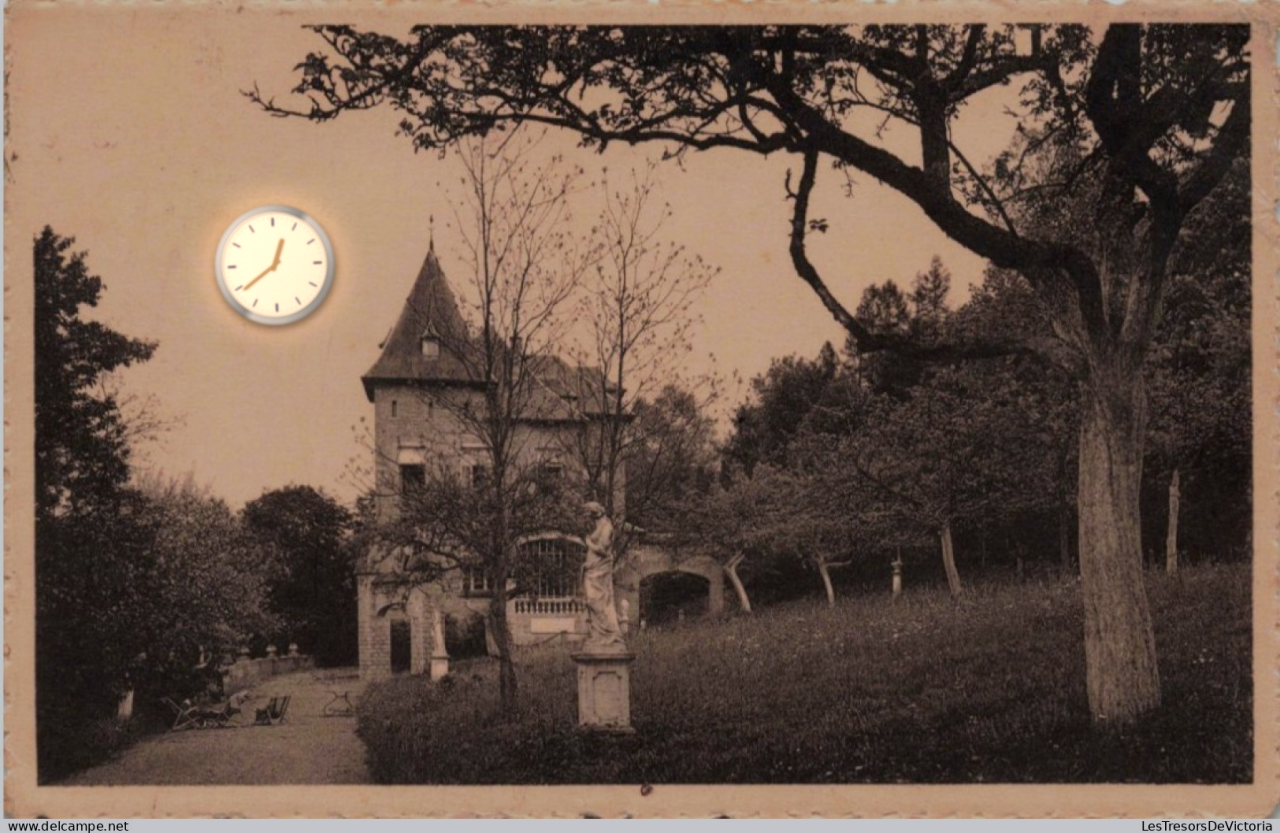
12:39
